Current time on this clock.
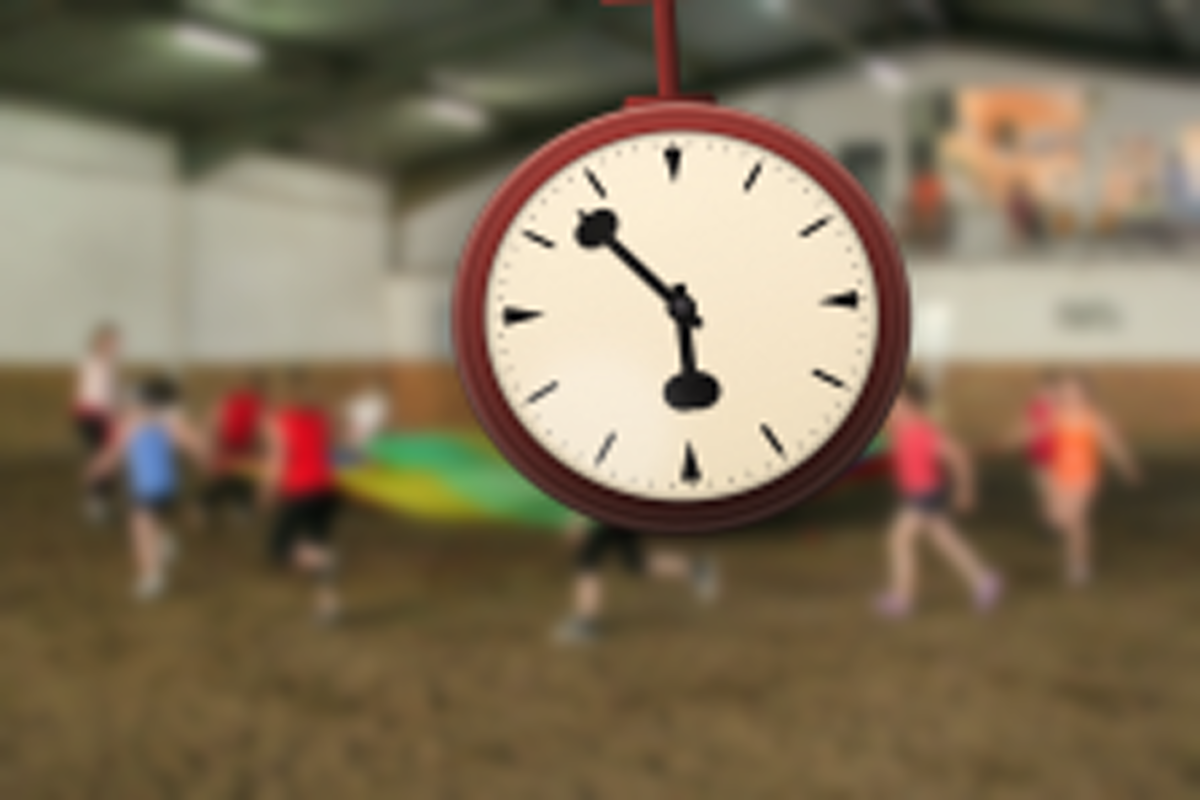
5:53
